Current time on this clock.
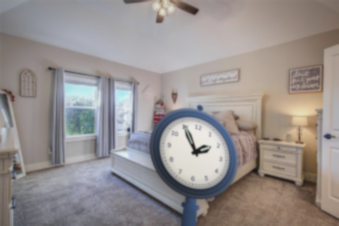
1:55
